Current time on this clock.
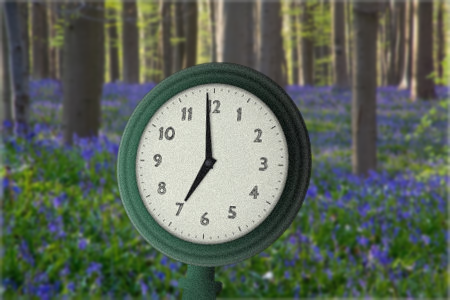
6:59
